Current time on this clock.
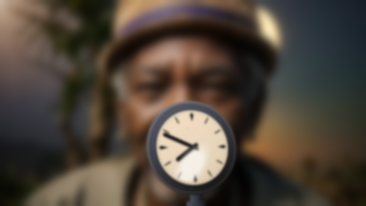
7:49
